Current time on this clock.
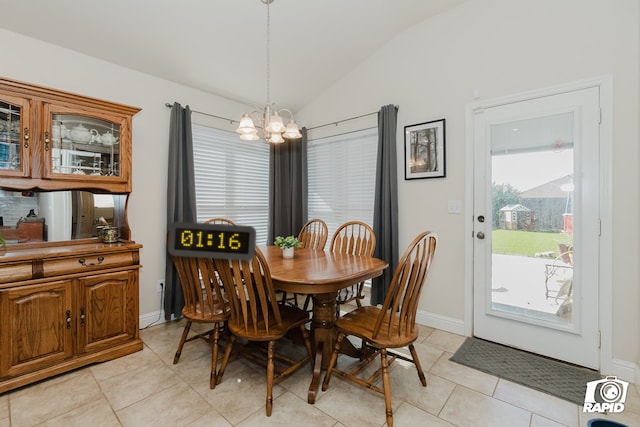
1:16
